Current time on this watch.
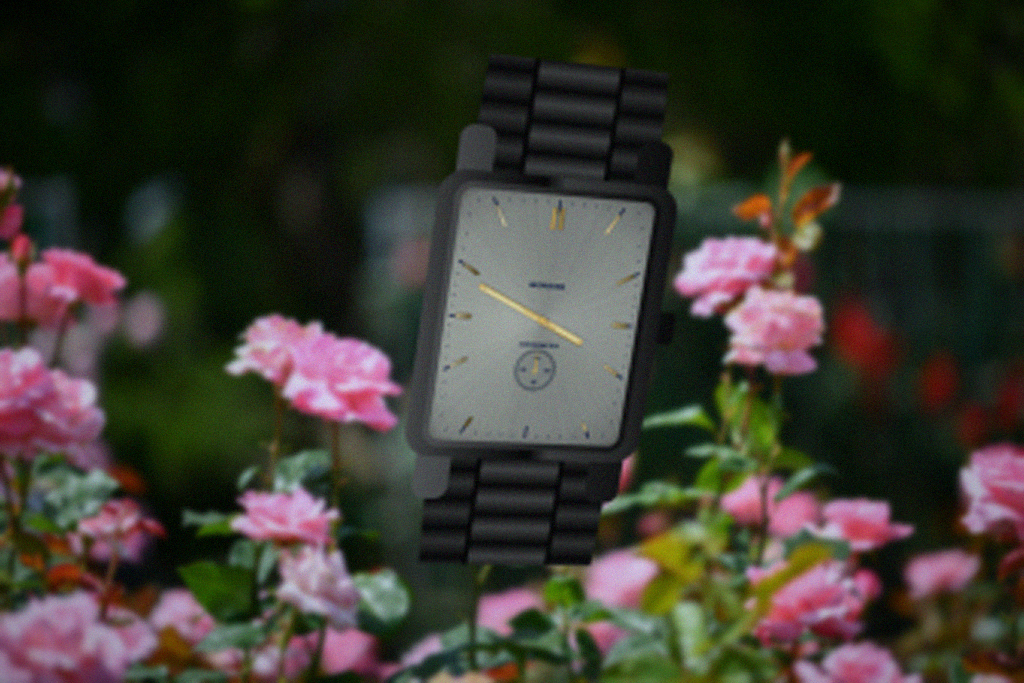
3:49
